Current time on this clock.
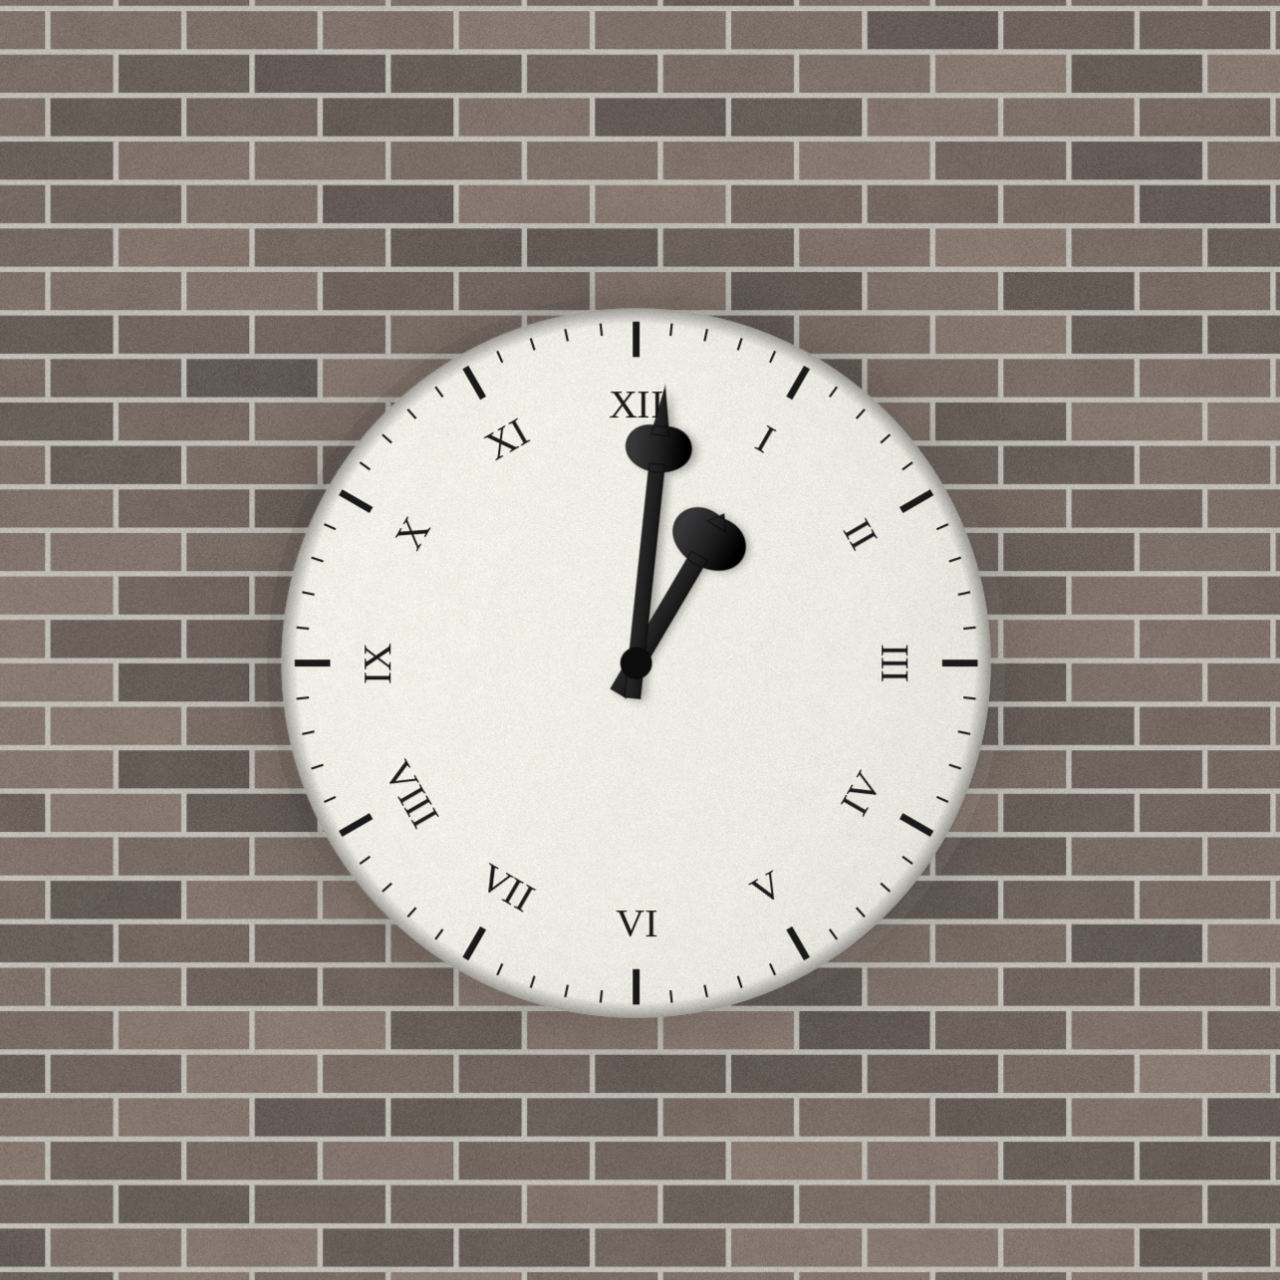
1:01
